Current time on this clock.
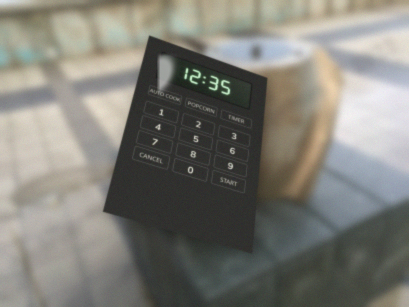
12:35
